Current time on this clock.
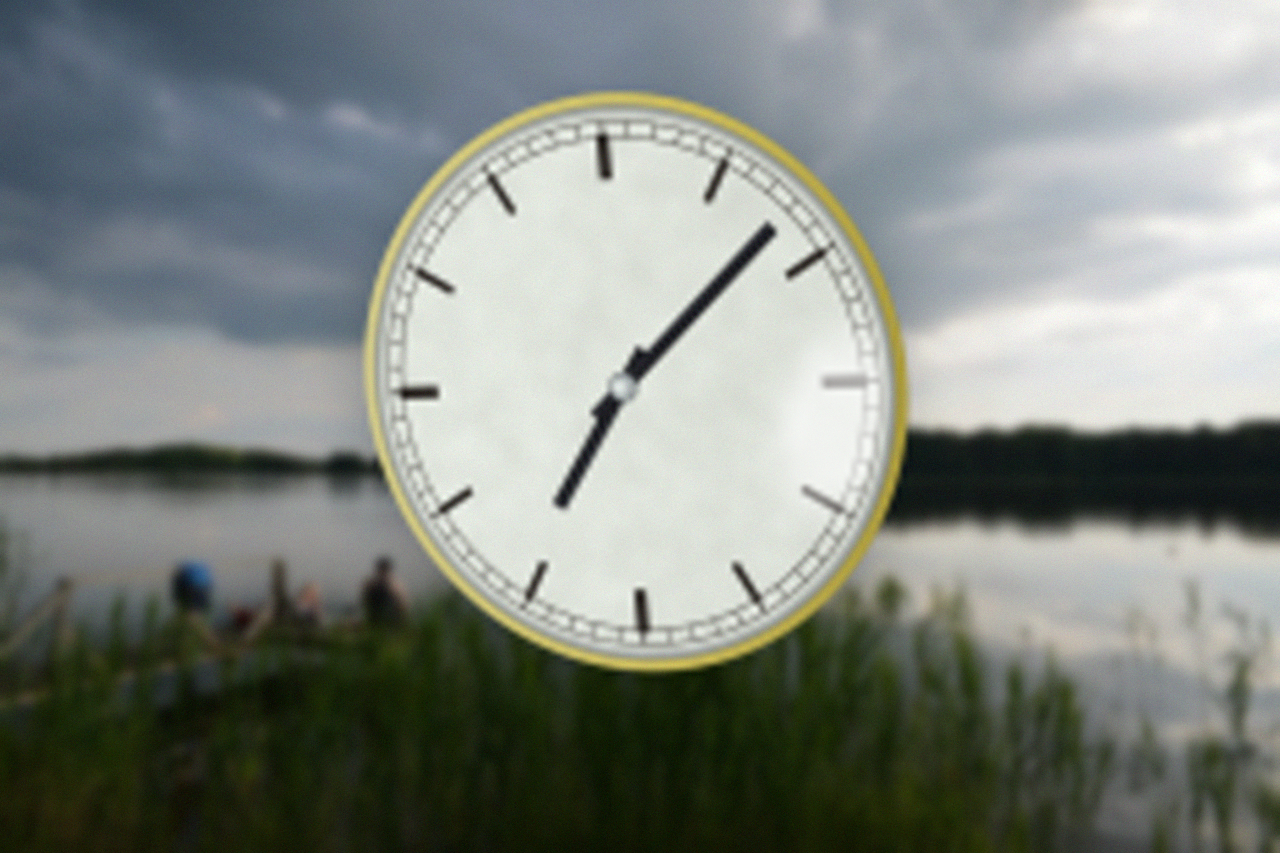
7:08
